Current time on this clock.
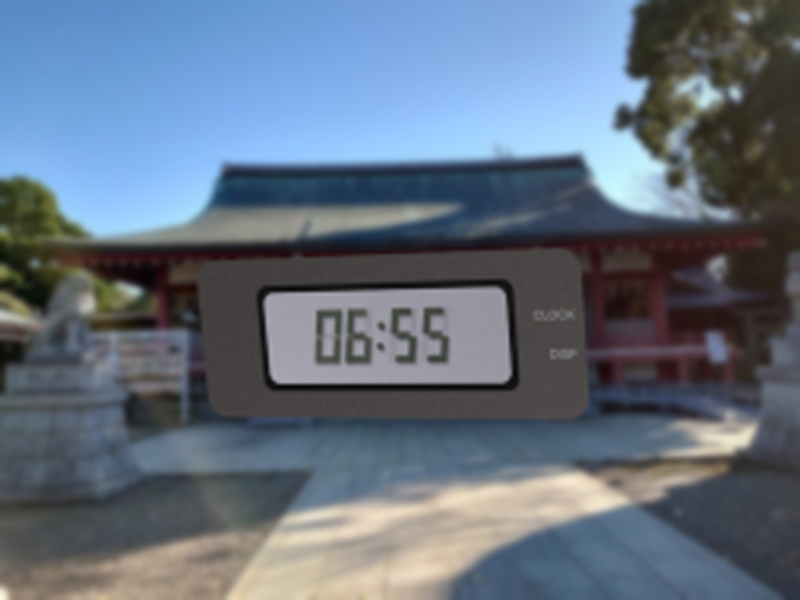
6:55
